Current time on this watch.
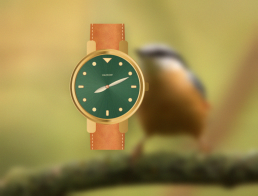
8:11
